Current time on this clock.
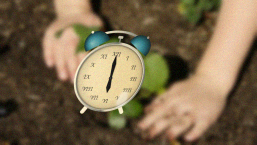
6:00
